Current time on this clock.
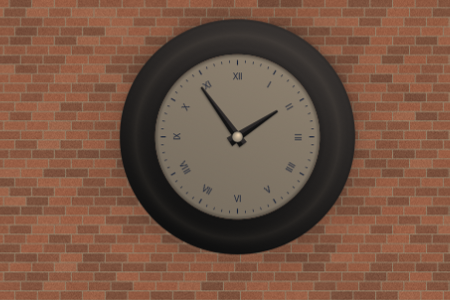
1:54
